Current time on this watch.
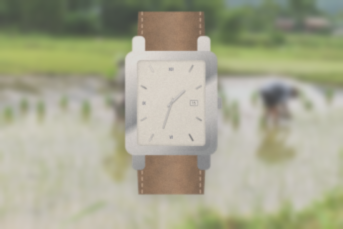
1:33
